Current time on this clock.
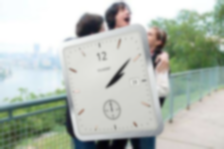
2:09
